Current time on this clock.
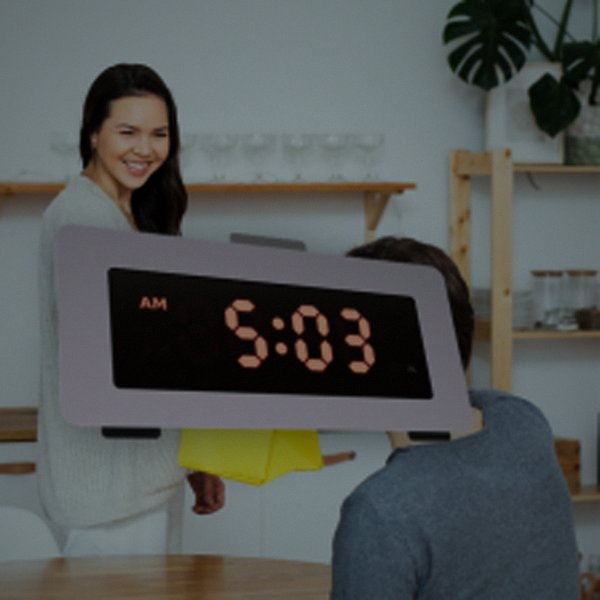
5:03
